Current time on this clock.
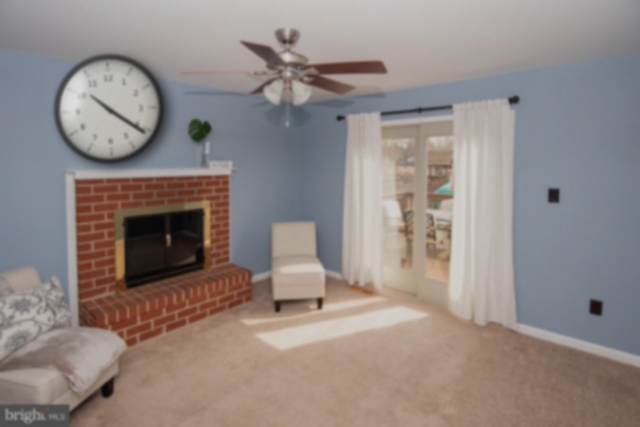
10:21
